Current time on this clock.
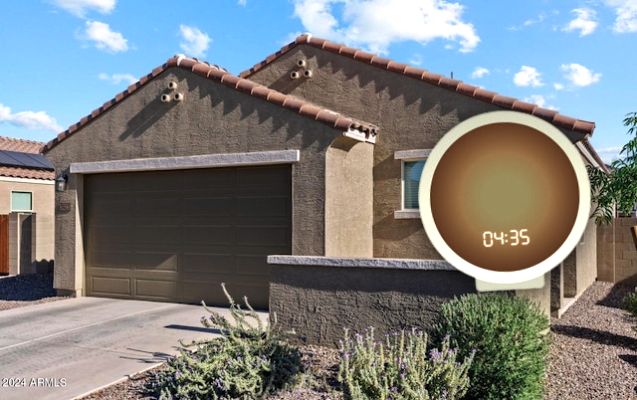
4:35
